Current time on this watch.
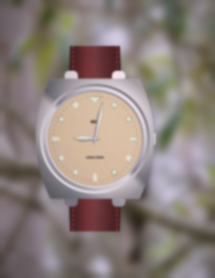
9:02
